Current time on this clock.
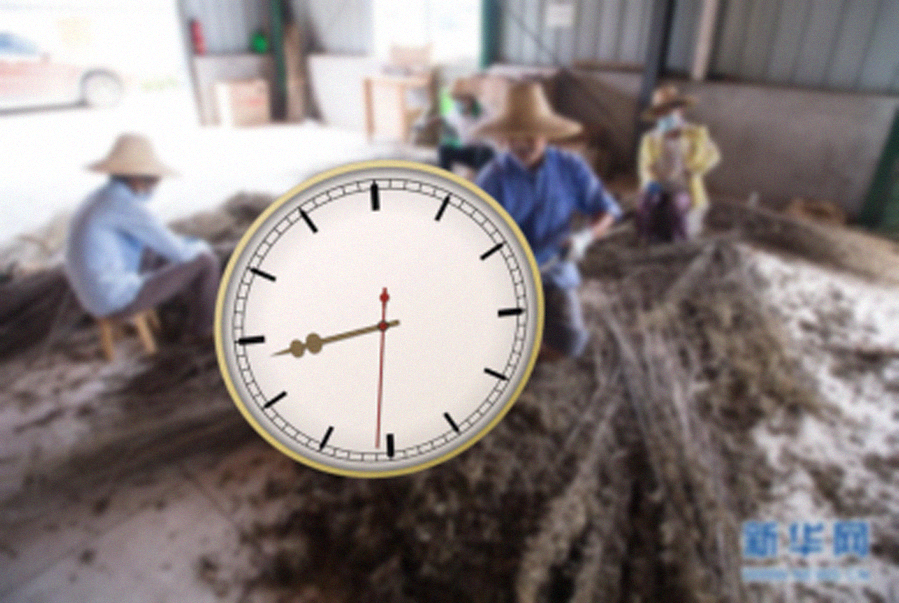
8:43:31
